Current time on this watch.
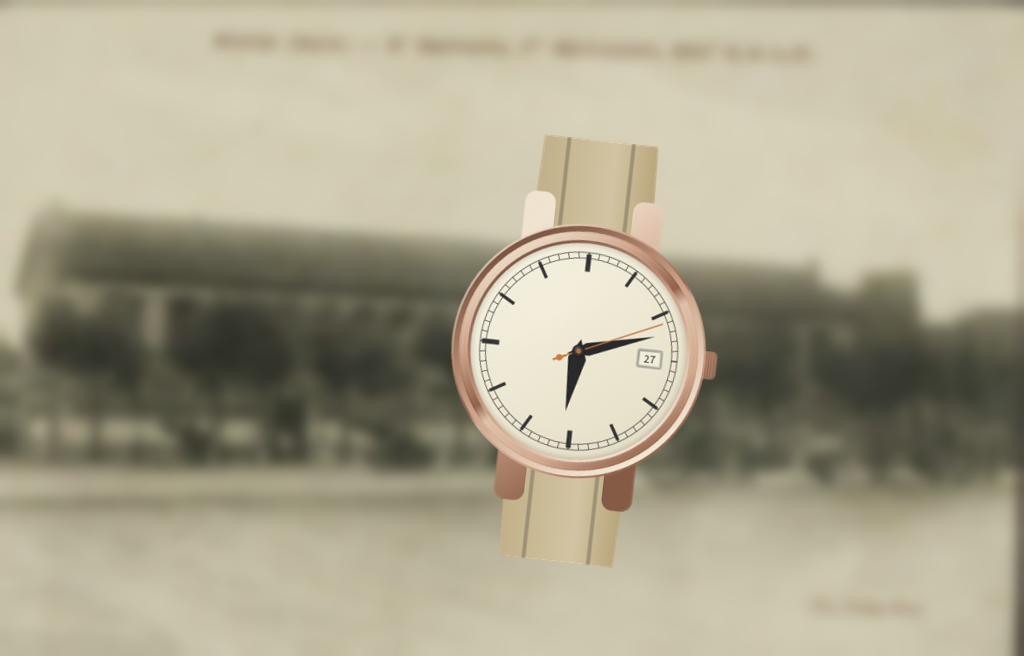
6:12:11
